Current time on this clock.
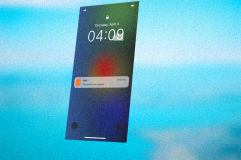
4:09
